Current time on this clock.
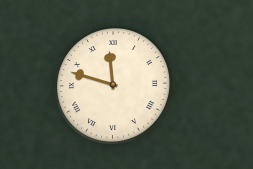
11:48
